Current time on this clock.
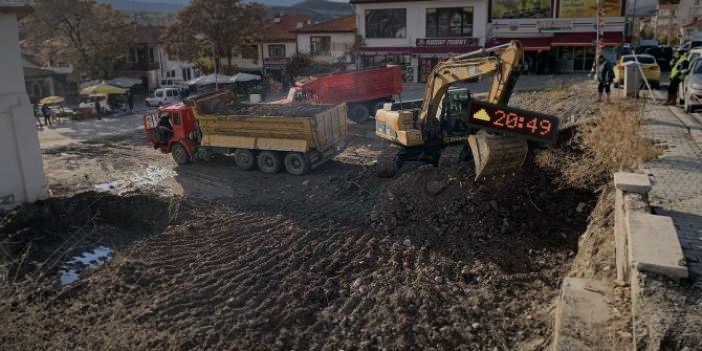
20:49
